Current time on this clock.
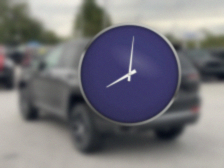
8:01
